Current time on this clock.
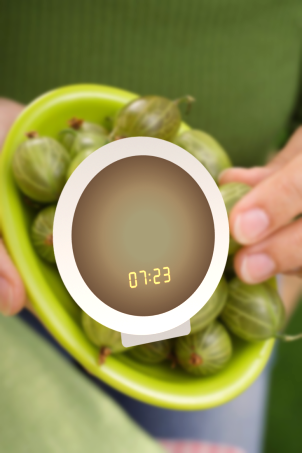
7:23
